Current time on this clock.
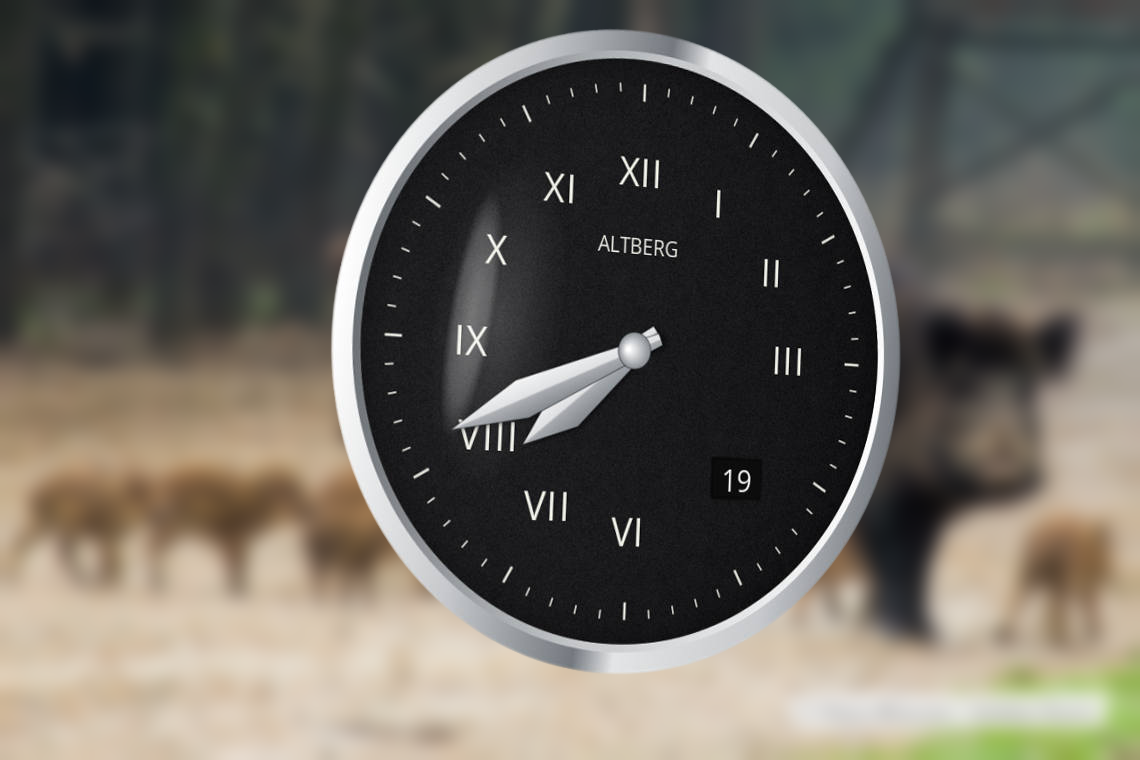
7:41
